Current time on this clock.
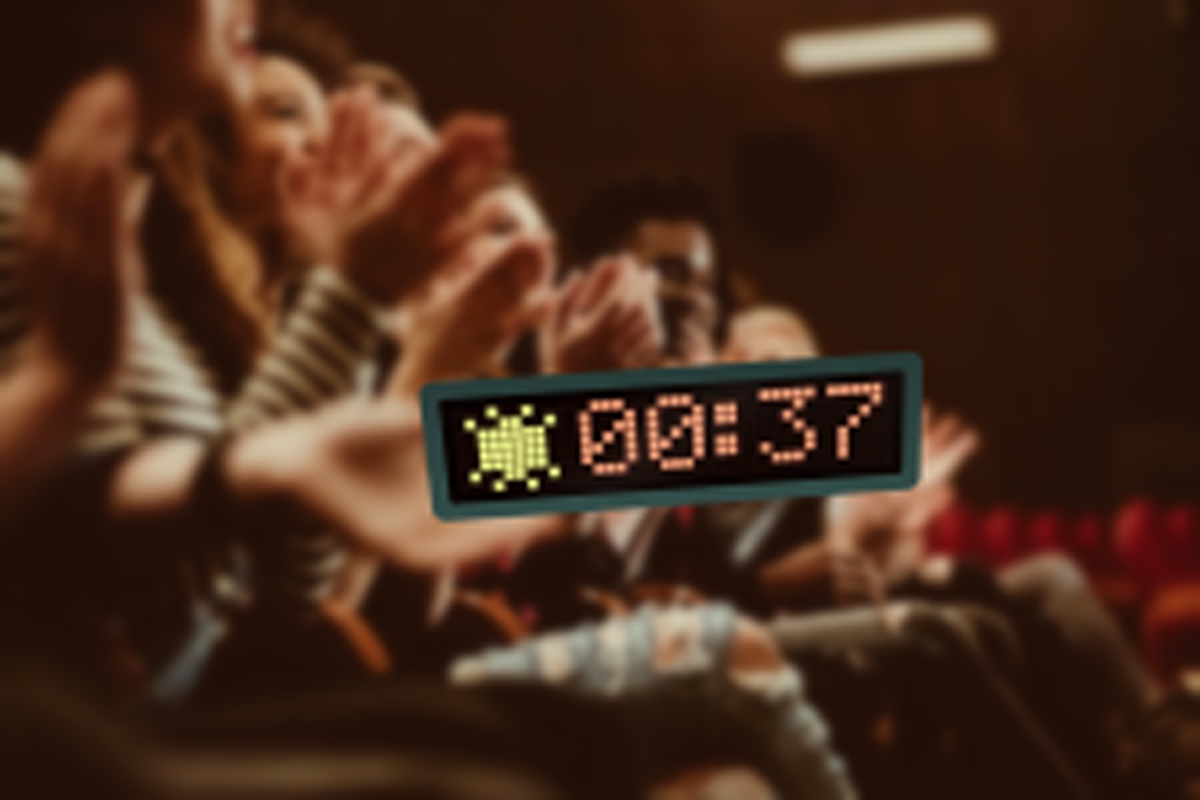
0:37
